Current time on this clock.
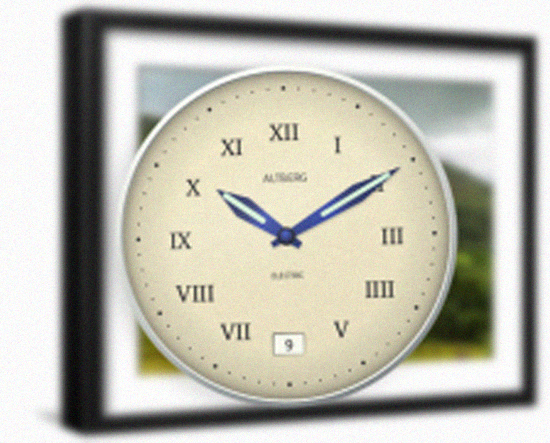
10:10
